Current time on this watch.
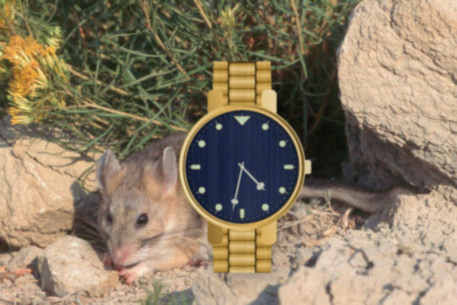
4:32
